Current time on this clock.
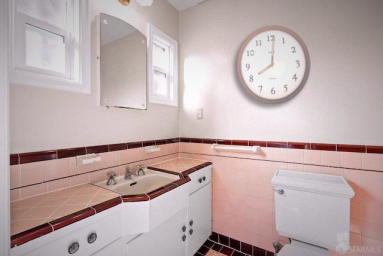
8:01
